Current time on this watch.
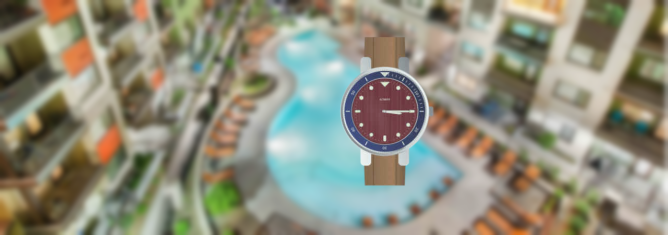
3:15
